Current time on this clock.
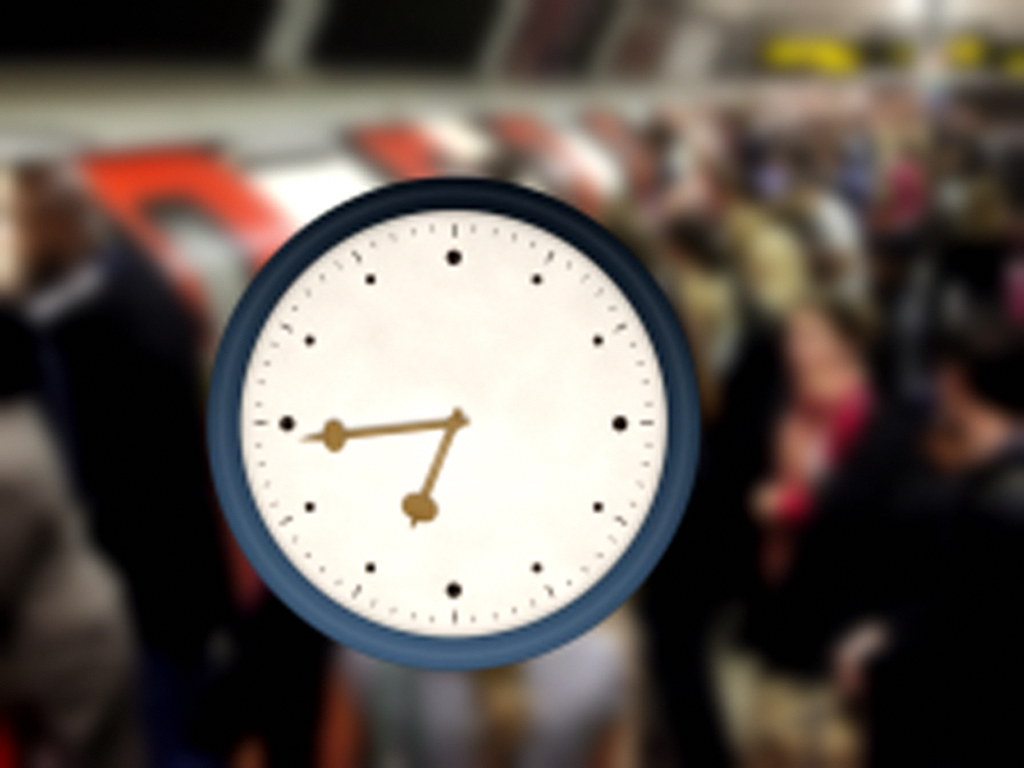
6:44
